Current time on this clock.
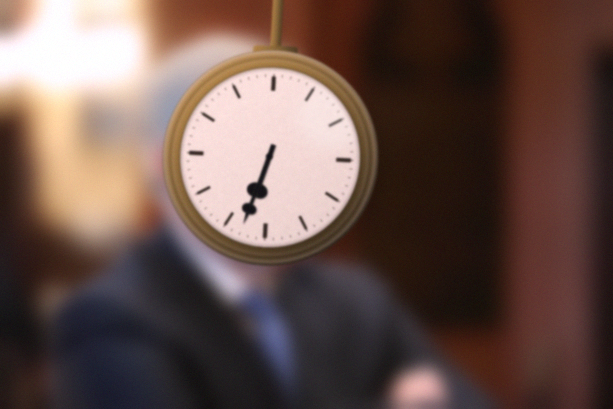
6:33
